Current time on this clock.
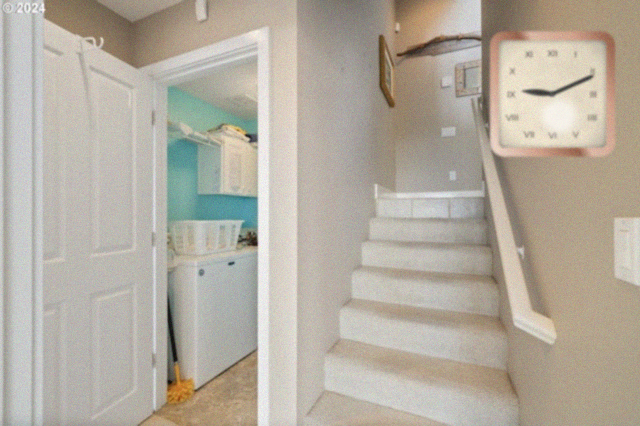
9:11
